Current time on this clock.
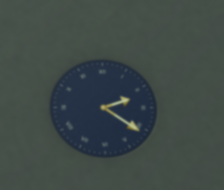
2:21
